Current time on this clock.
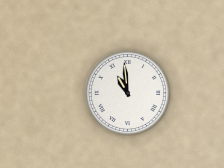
10:59
